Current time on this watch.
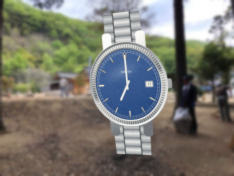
7:00
